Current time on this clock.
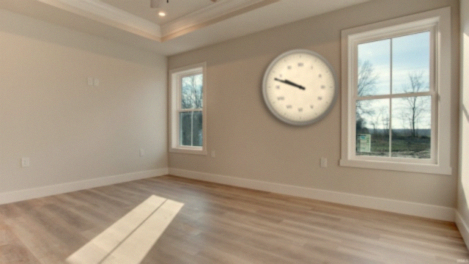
9:48
